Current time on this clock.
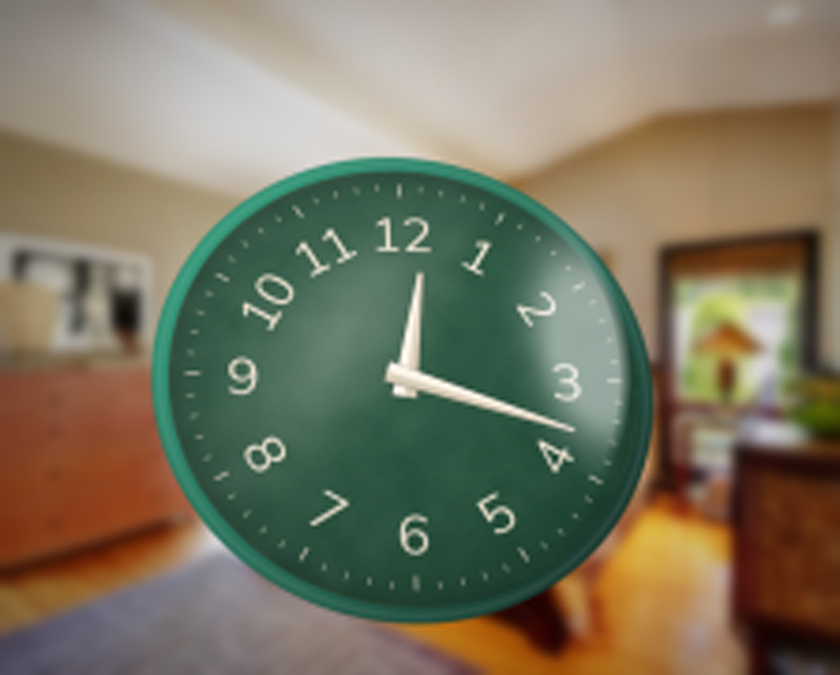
12:18
